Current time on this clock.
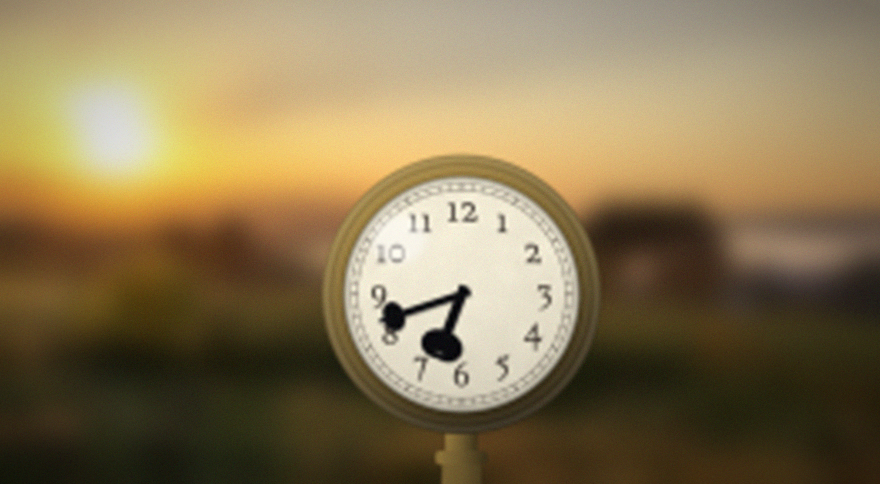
6:42
